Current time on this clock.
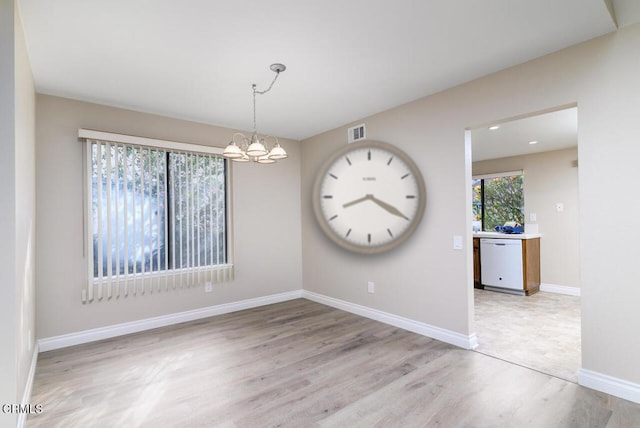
8:20
